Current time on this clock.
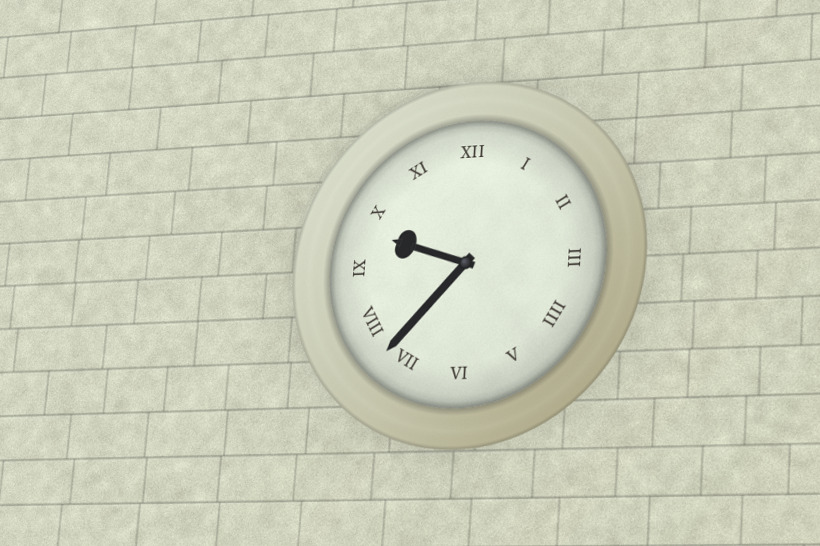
9:37
